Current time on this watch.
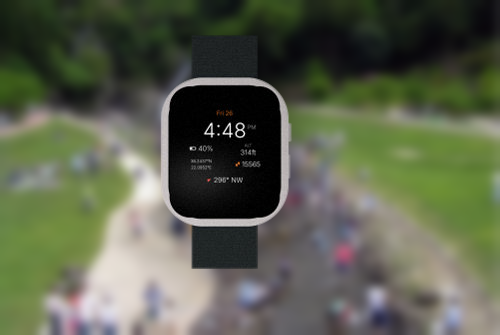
4:48
